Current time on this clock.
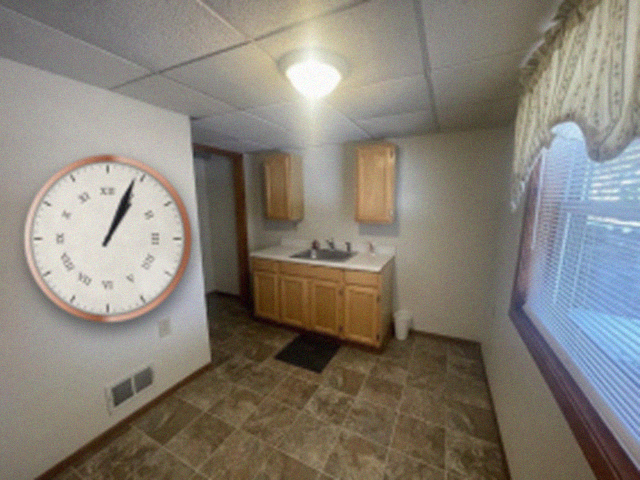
1:04
